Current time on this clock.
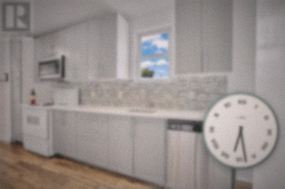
6:28
